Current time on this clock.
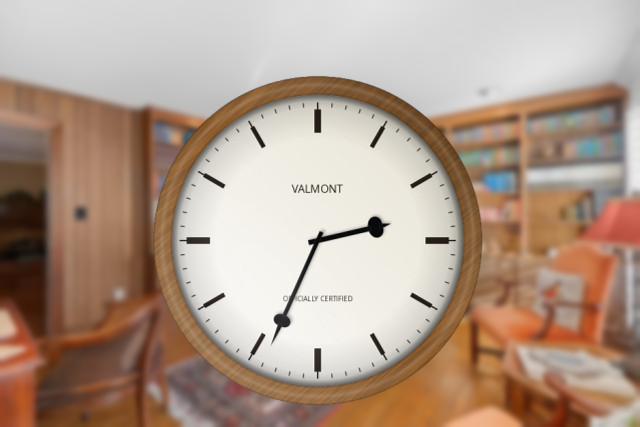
2:34
